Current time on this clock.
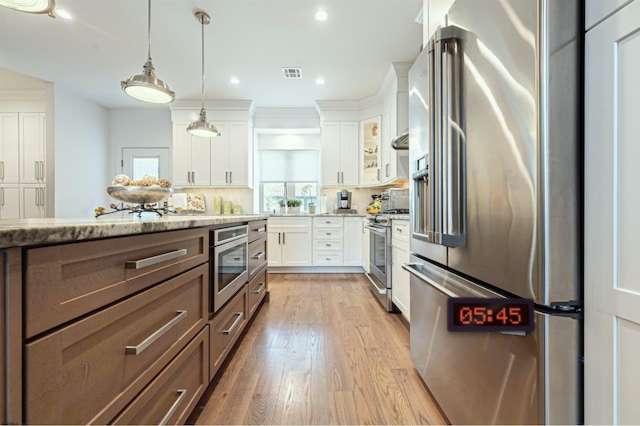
5:45
